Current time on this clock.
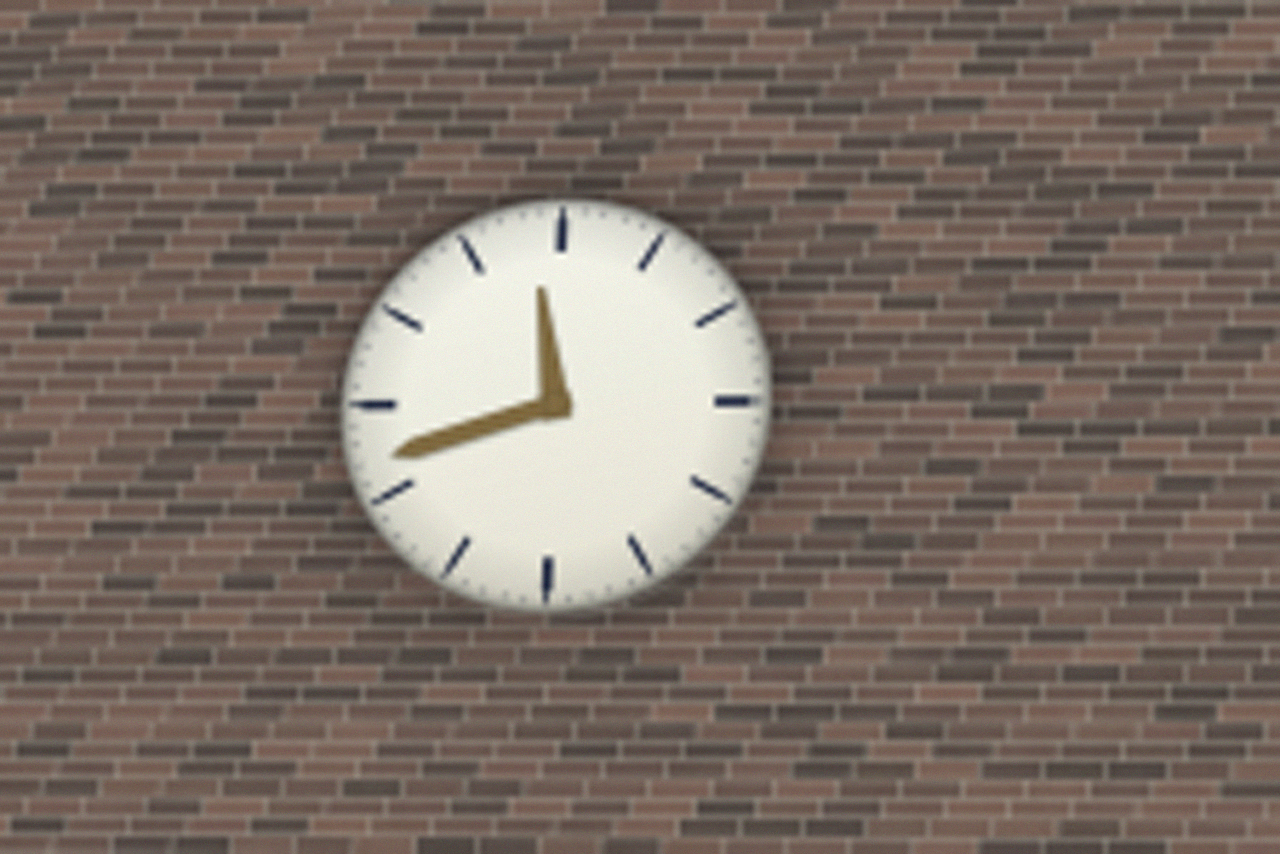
11:42
